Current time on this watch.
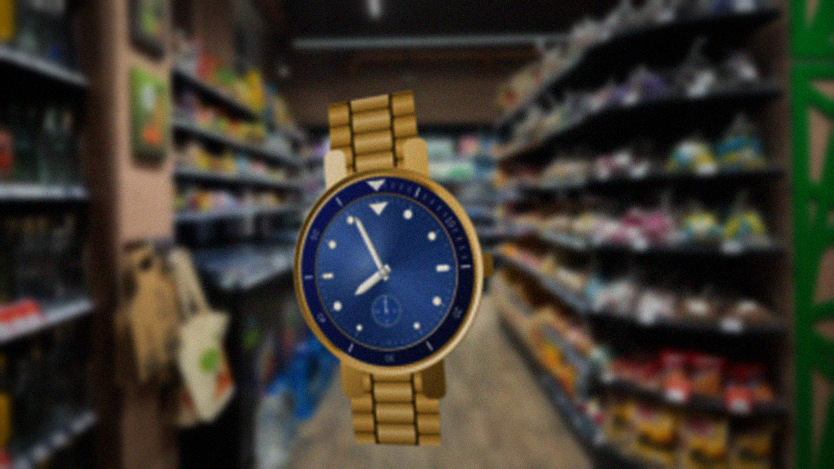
7:56
